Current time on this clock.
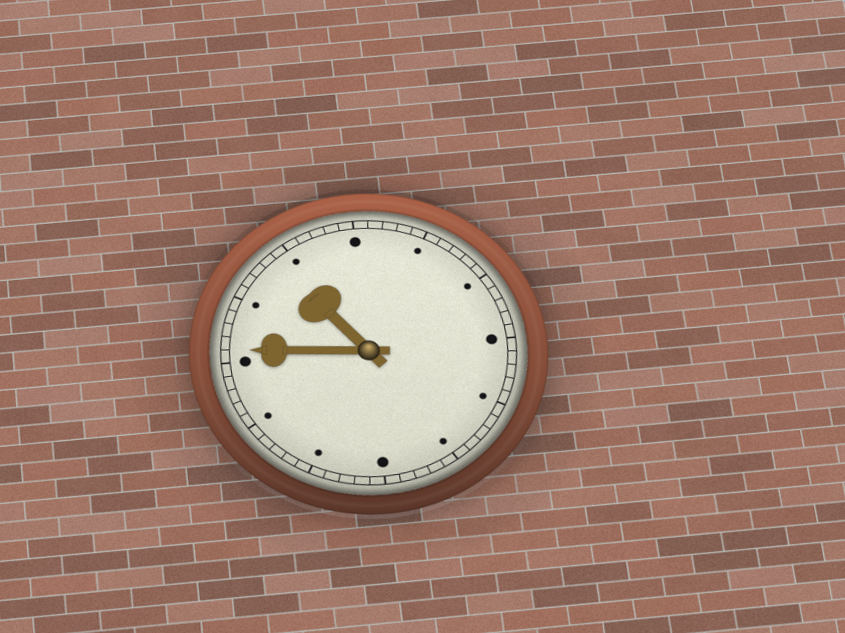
10:46
